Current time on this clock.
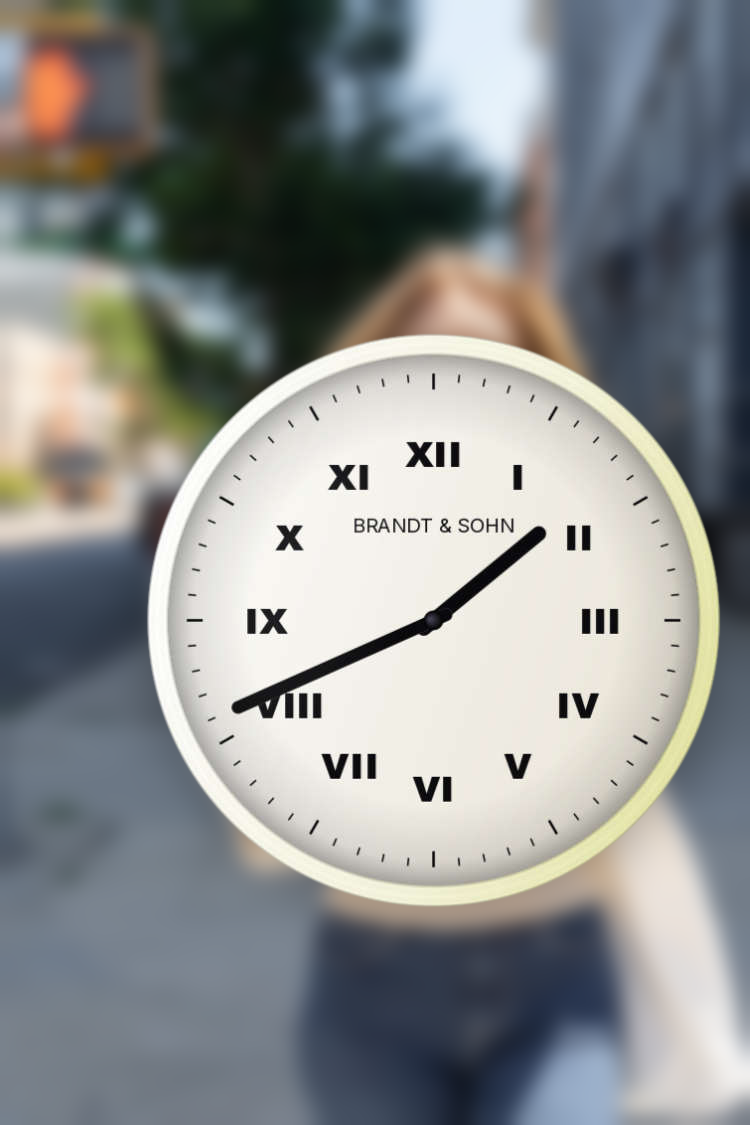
1:41
